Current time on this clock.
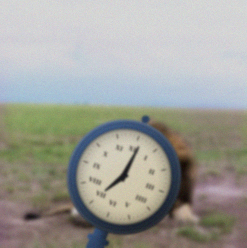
7:01
